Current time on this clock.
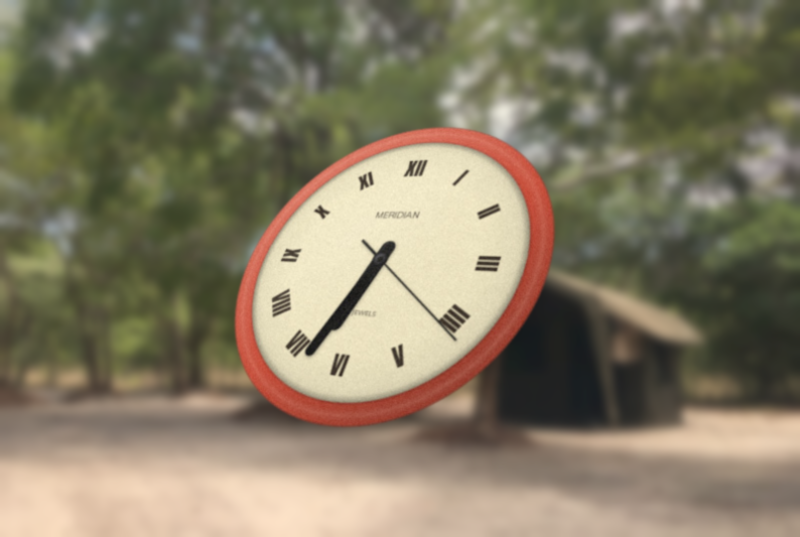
6:33:21
